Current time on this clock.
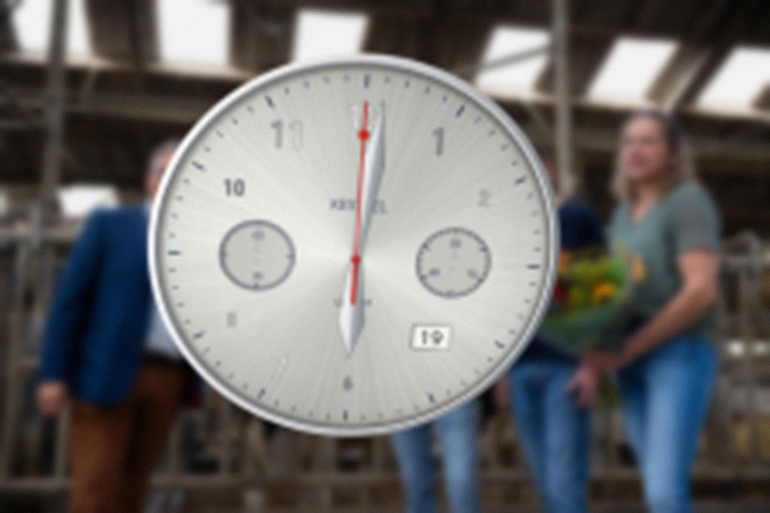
6:01
